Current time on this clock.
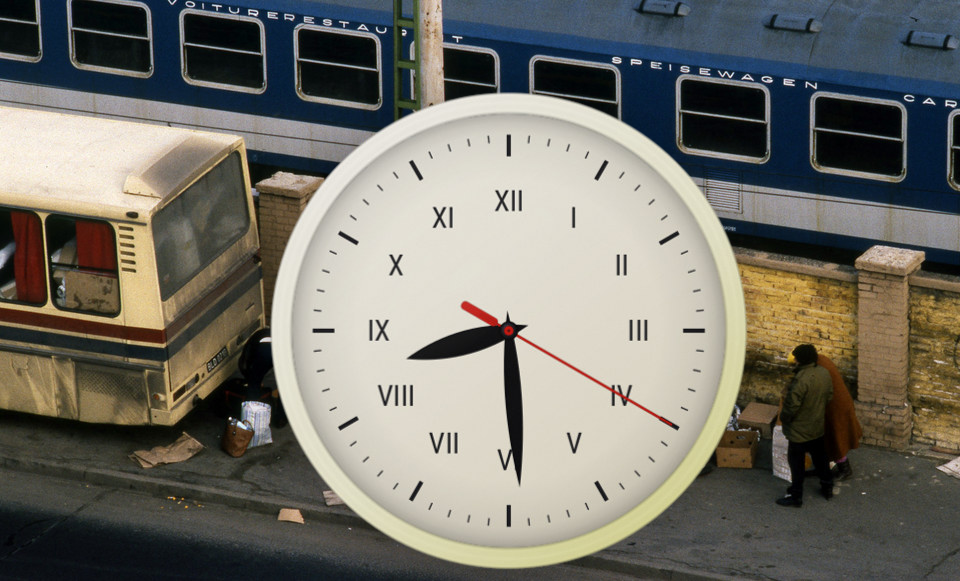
8:29:20
